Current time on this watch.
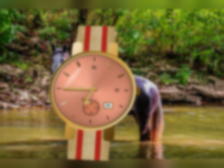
6:45
